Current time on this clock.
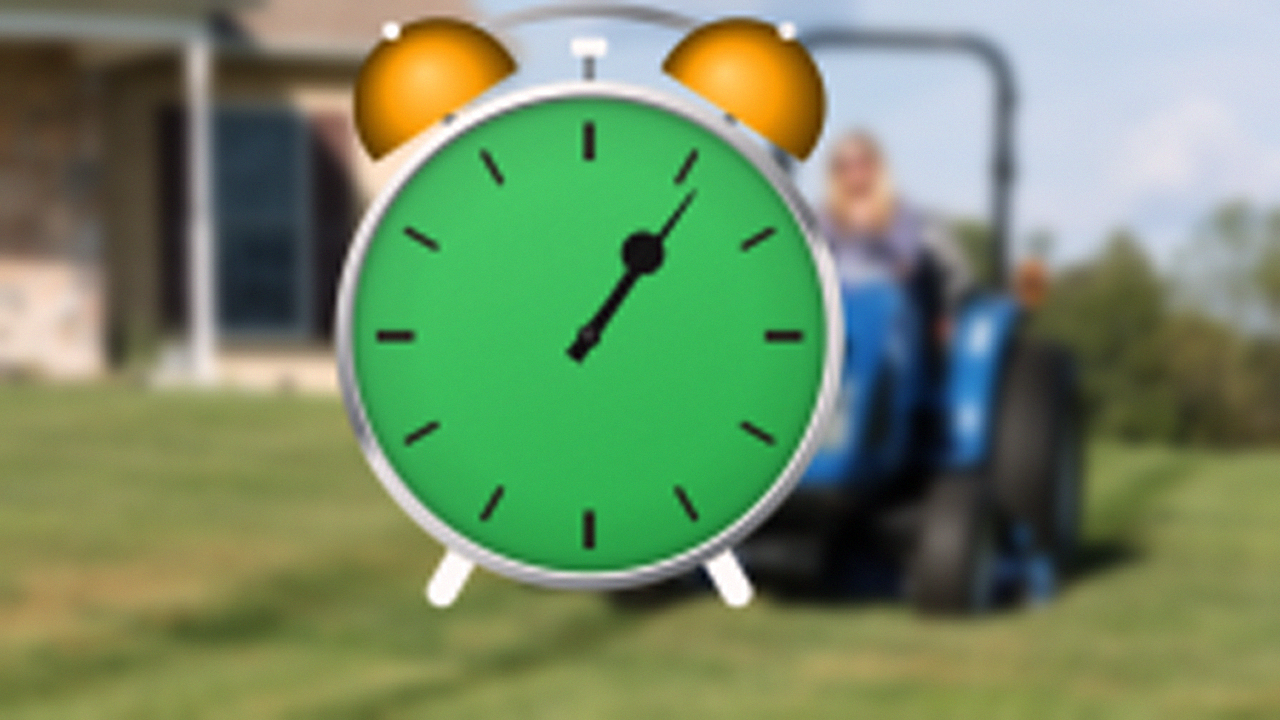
1:06
